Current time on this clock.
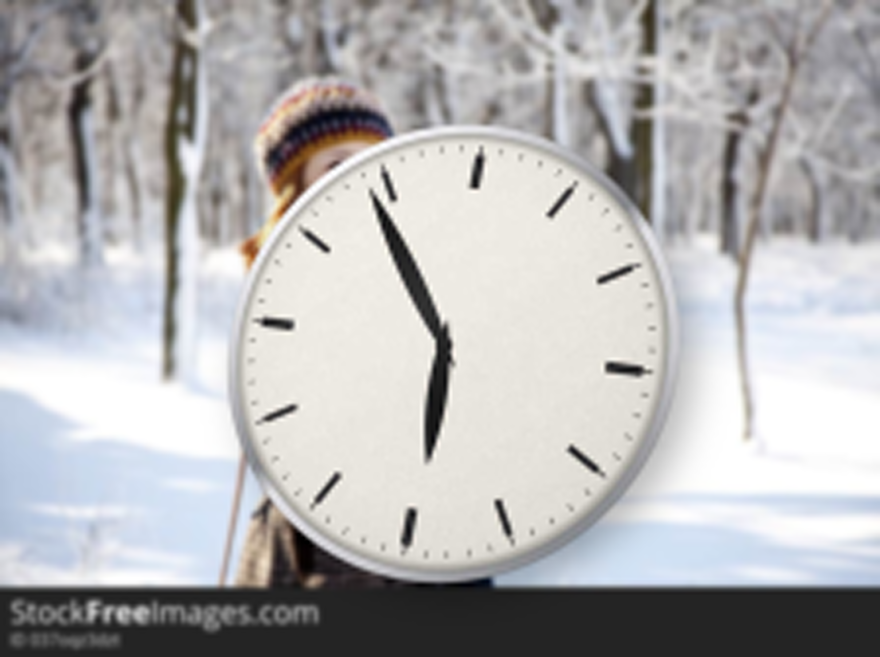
5:54
